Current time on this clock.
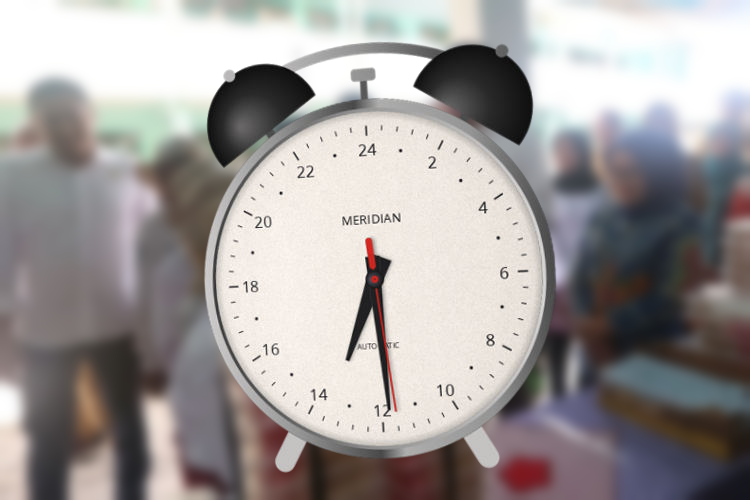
13:29:29
